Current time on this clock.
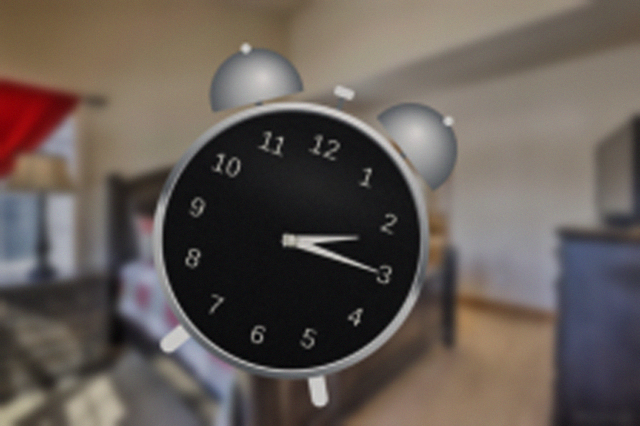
2:15
